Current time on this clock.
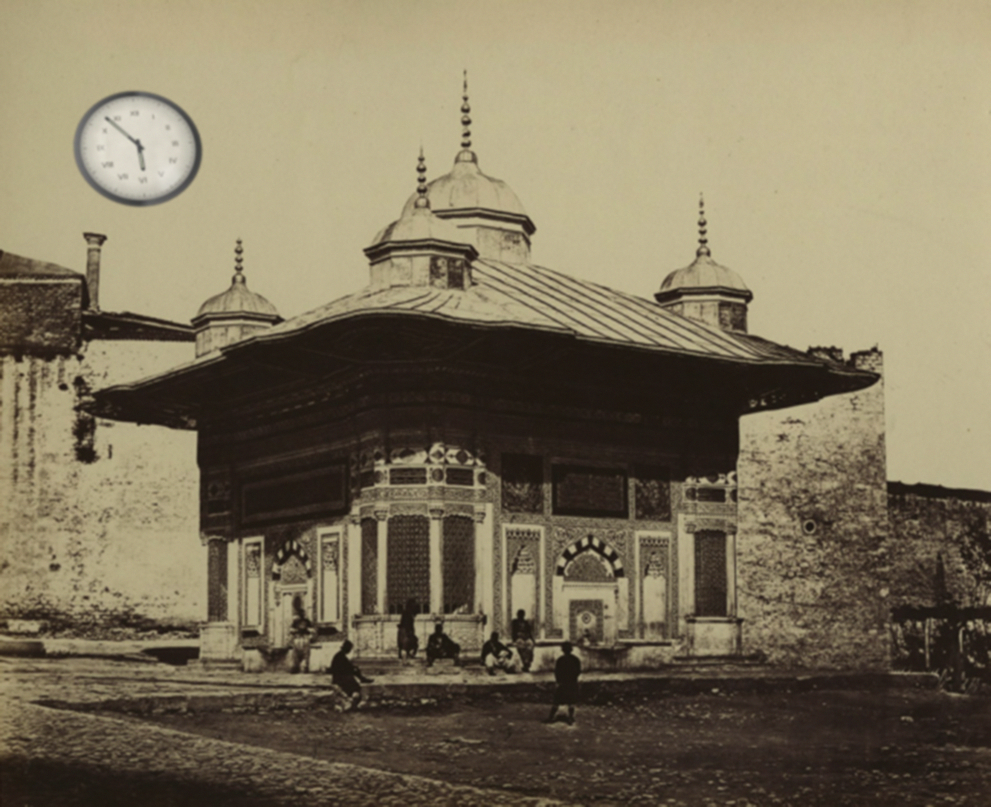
5:53
